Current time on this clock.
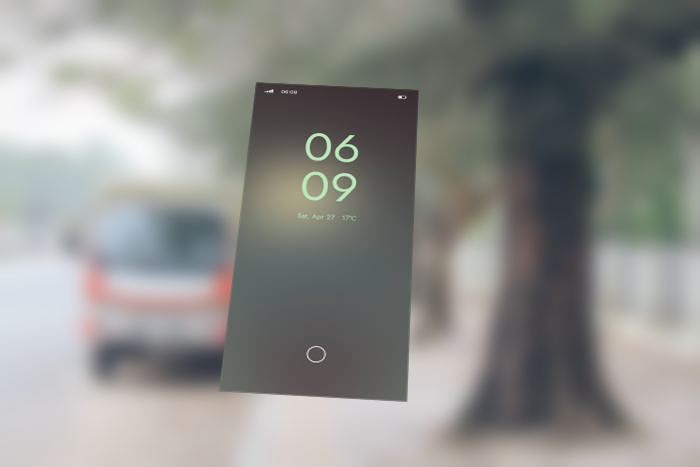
6:09
